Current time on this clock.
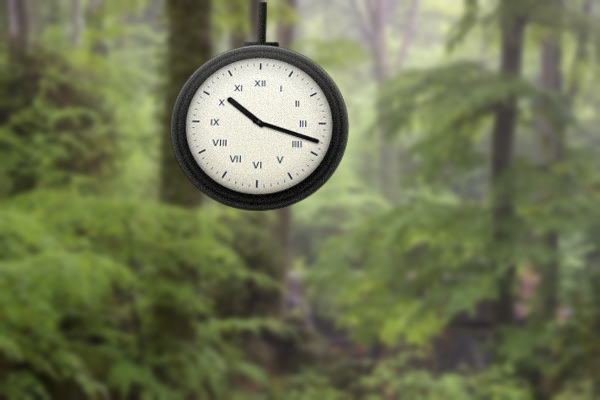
10:18
